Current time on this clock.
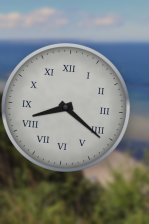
8:21
